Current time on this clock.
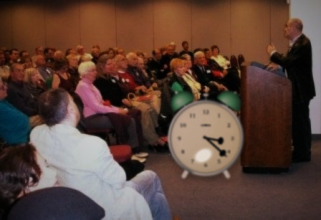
3:22
